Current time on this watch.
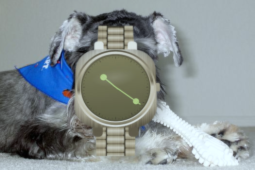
10:21
